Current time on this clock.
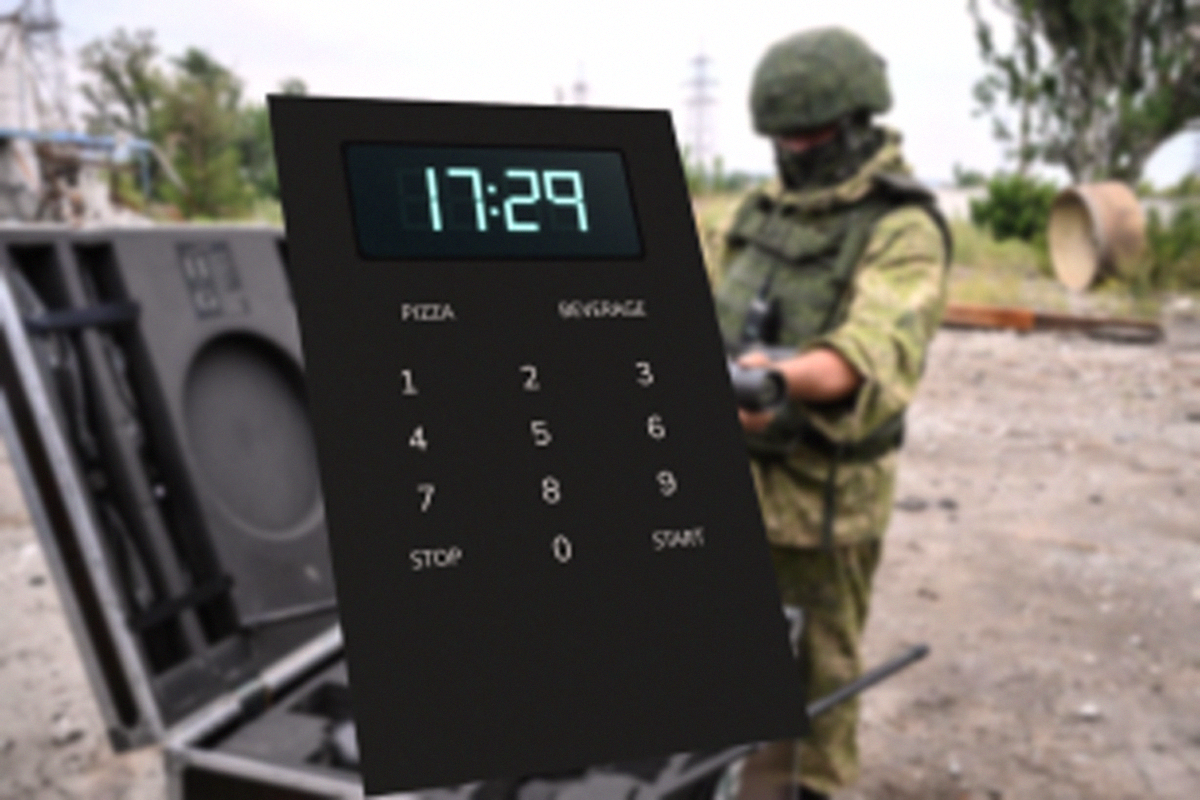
17:29
